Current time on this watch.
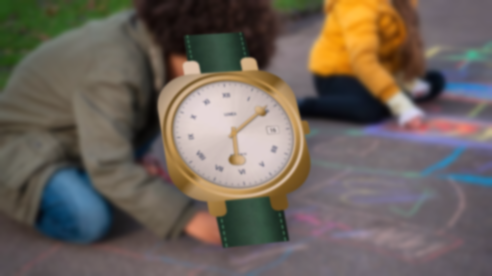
6:09
